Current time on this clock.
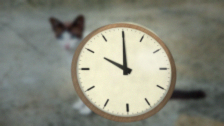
10:00
